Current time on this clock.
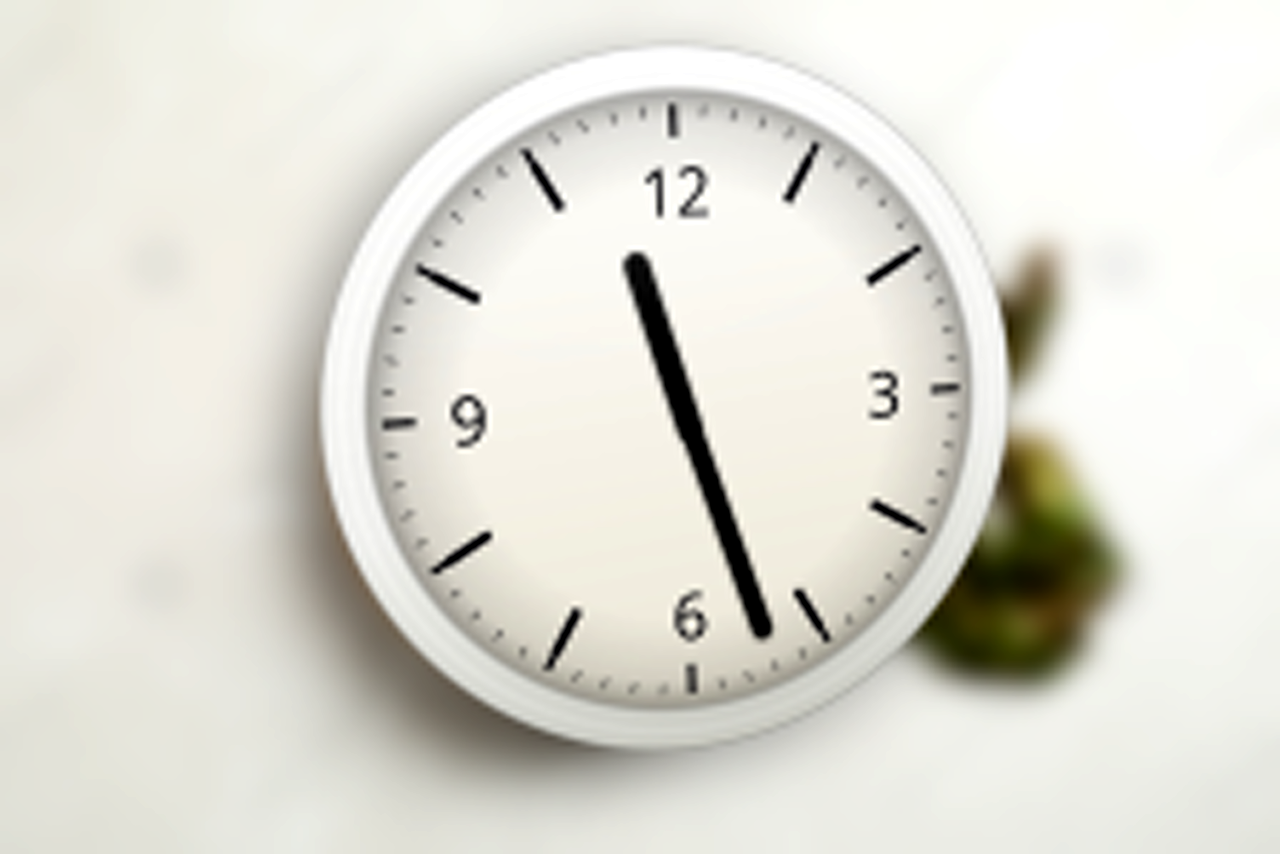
11:27
